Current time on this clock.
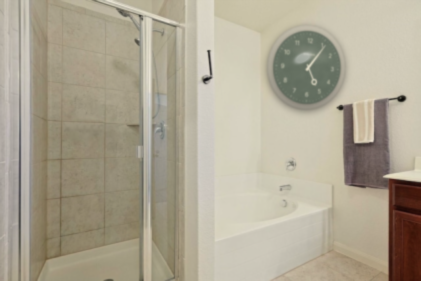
5:06
